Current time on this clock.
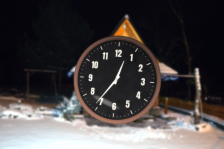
12:36
